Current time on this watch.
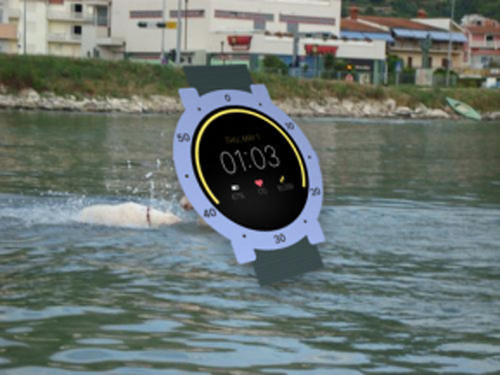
1:03
